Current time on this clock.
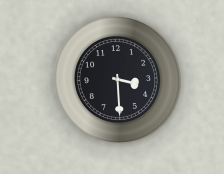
3:30
